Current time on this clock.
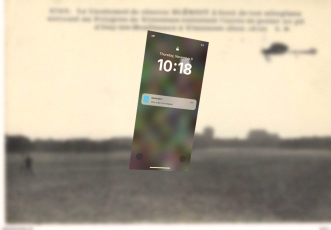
10:18
